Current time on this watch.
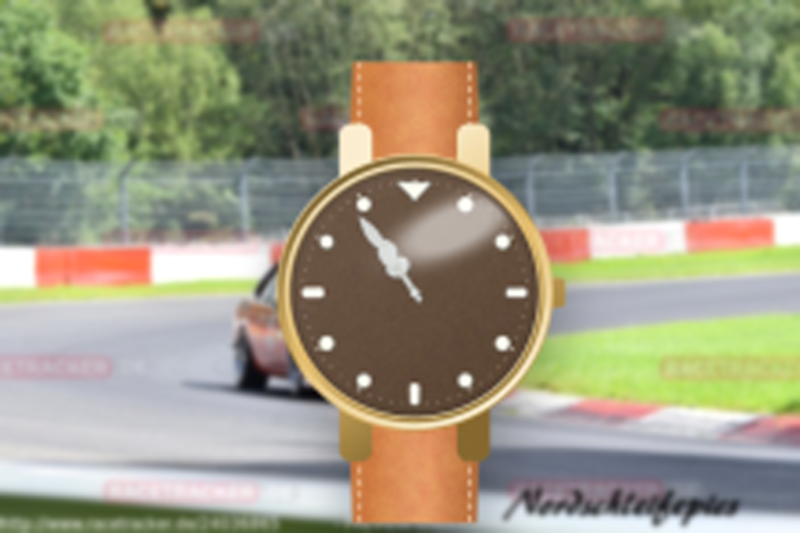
10:54
